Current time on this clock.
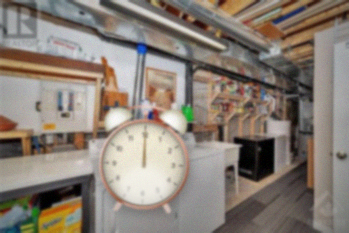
12:00
